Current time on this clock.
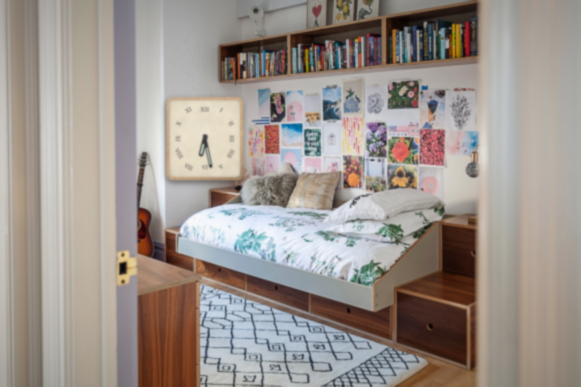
6:28
